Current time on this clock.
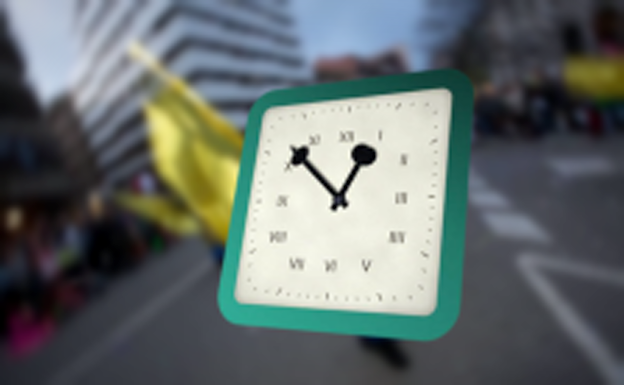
12:52
